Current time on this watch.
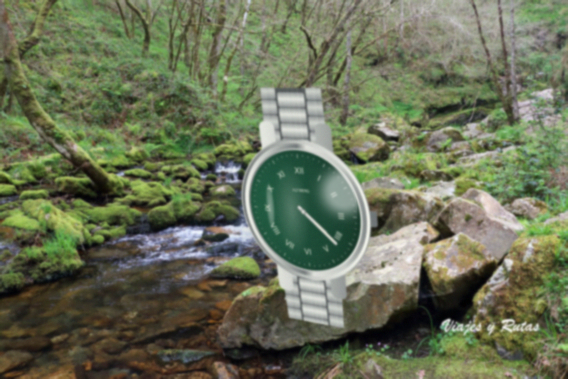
4:22
